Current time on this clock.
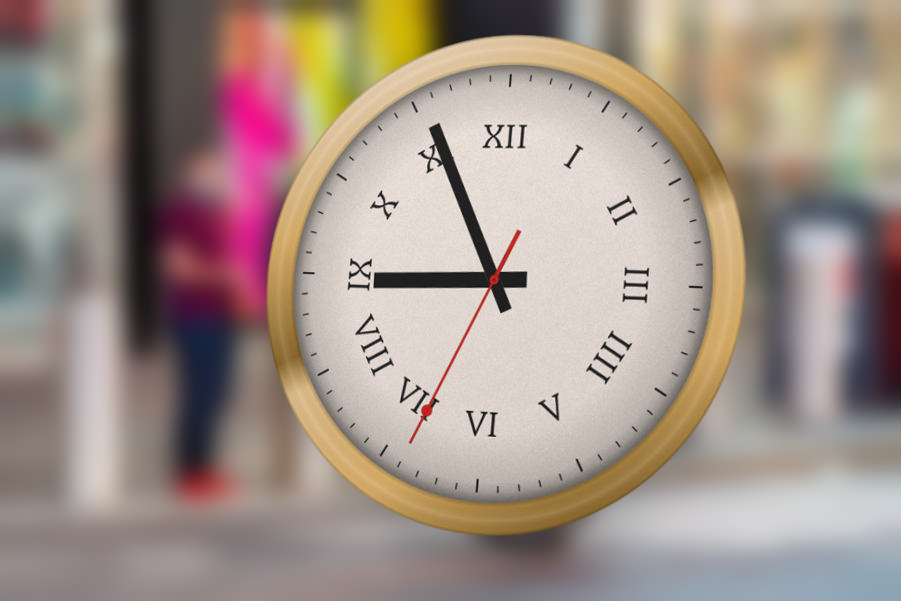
8:55:34
